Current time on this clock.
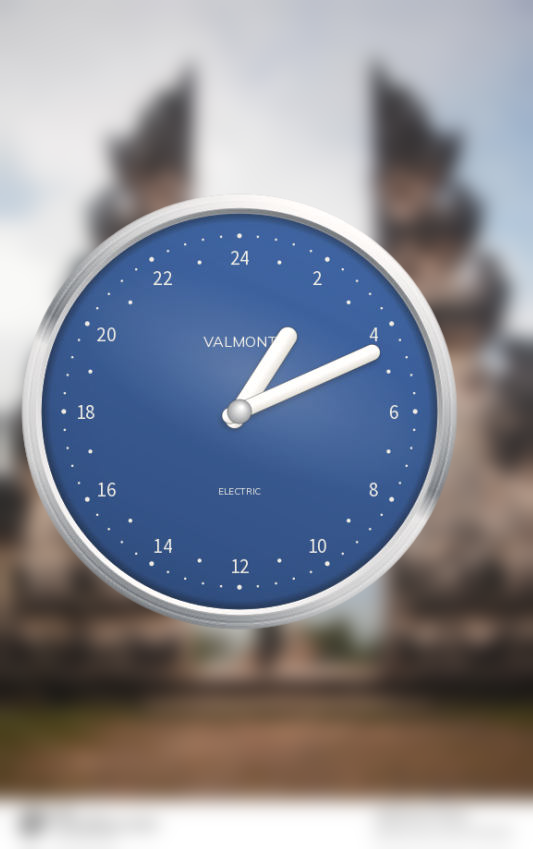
2:11
